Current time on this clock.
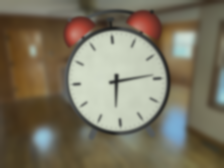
6:14
